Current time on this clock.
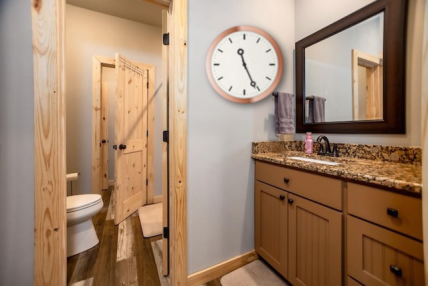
11:26
